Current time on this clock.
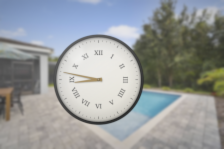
8:47
